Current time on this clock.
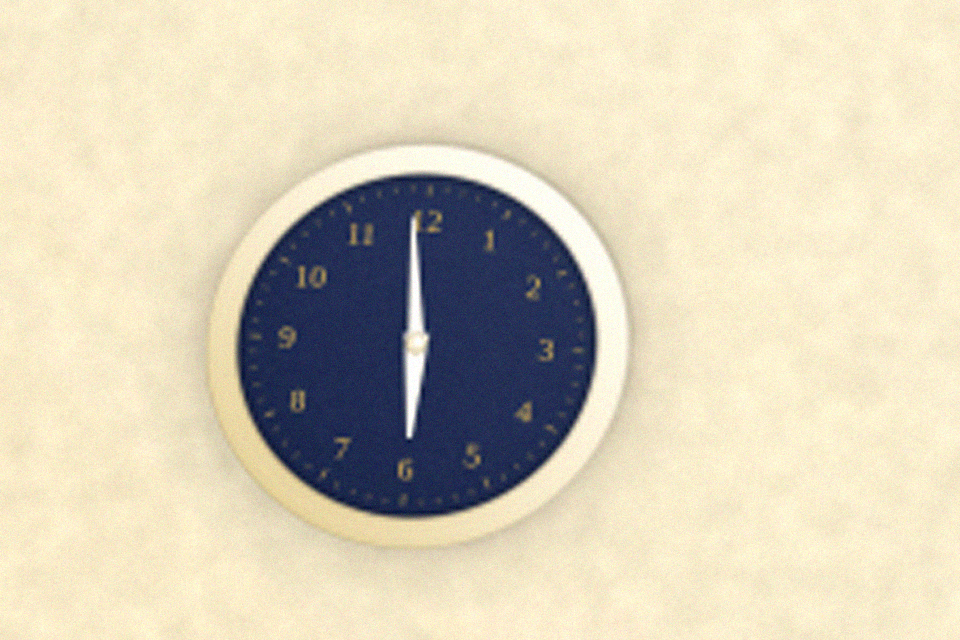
5:59
